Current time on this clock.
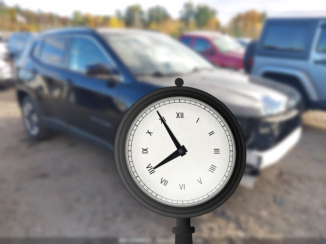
7:55
